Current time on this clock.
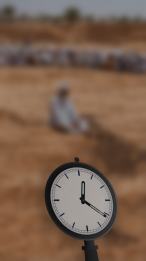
12:21
